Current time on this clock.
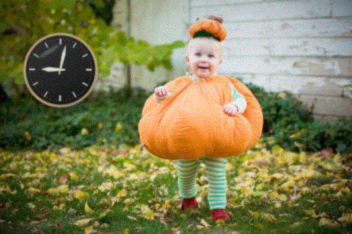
9:02
